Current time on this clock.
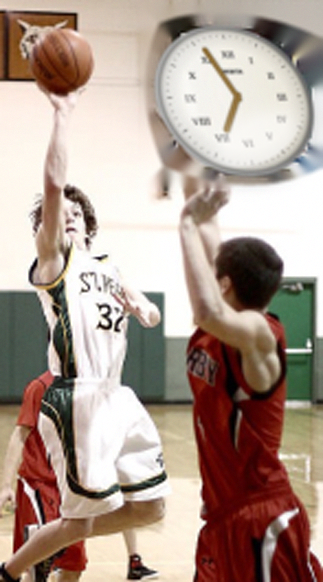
6:56
